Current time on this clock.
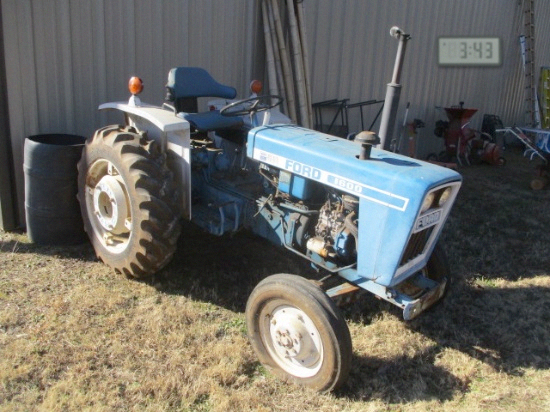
3:43
